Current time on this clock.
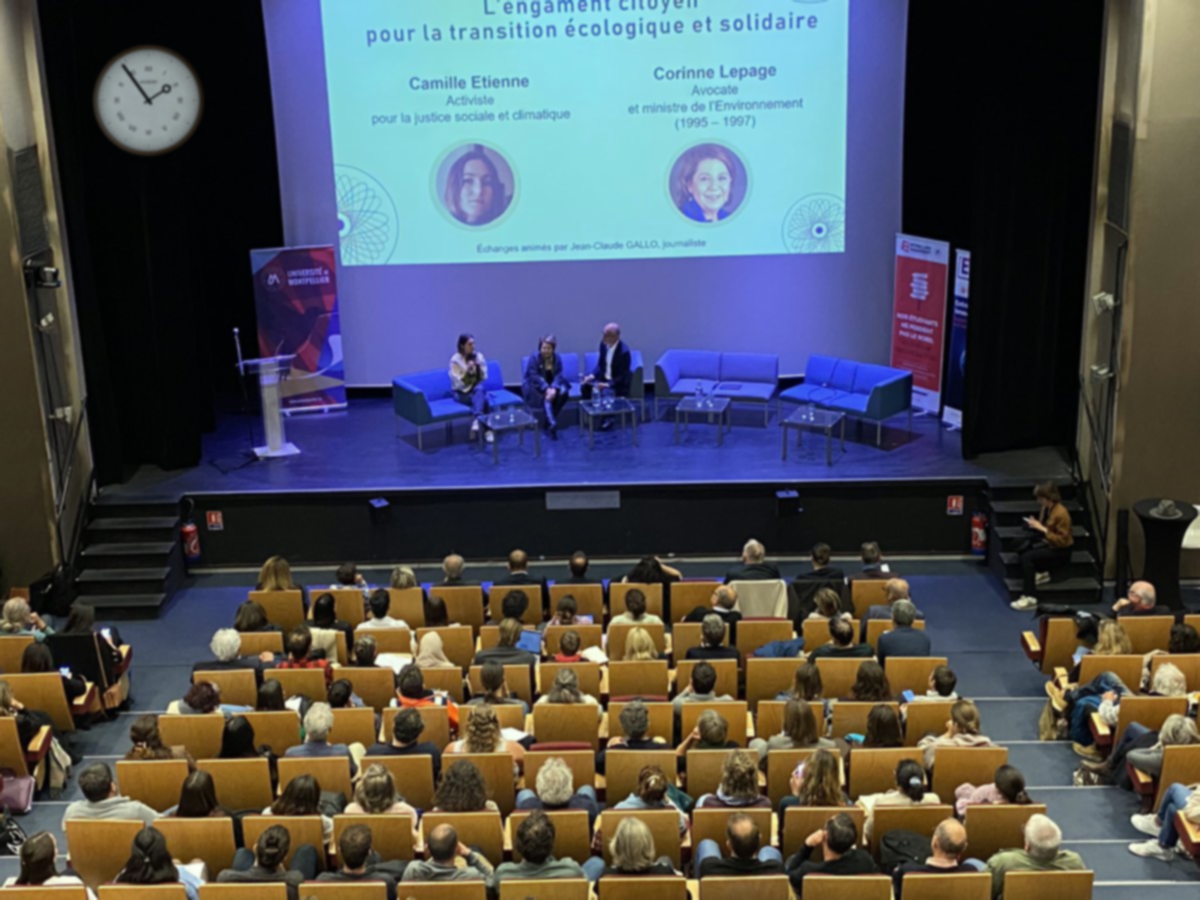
1:54
